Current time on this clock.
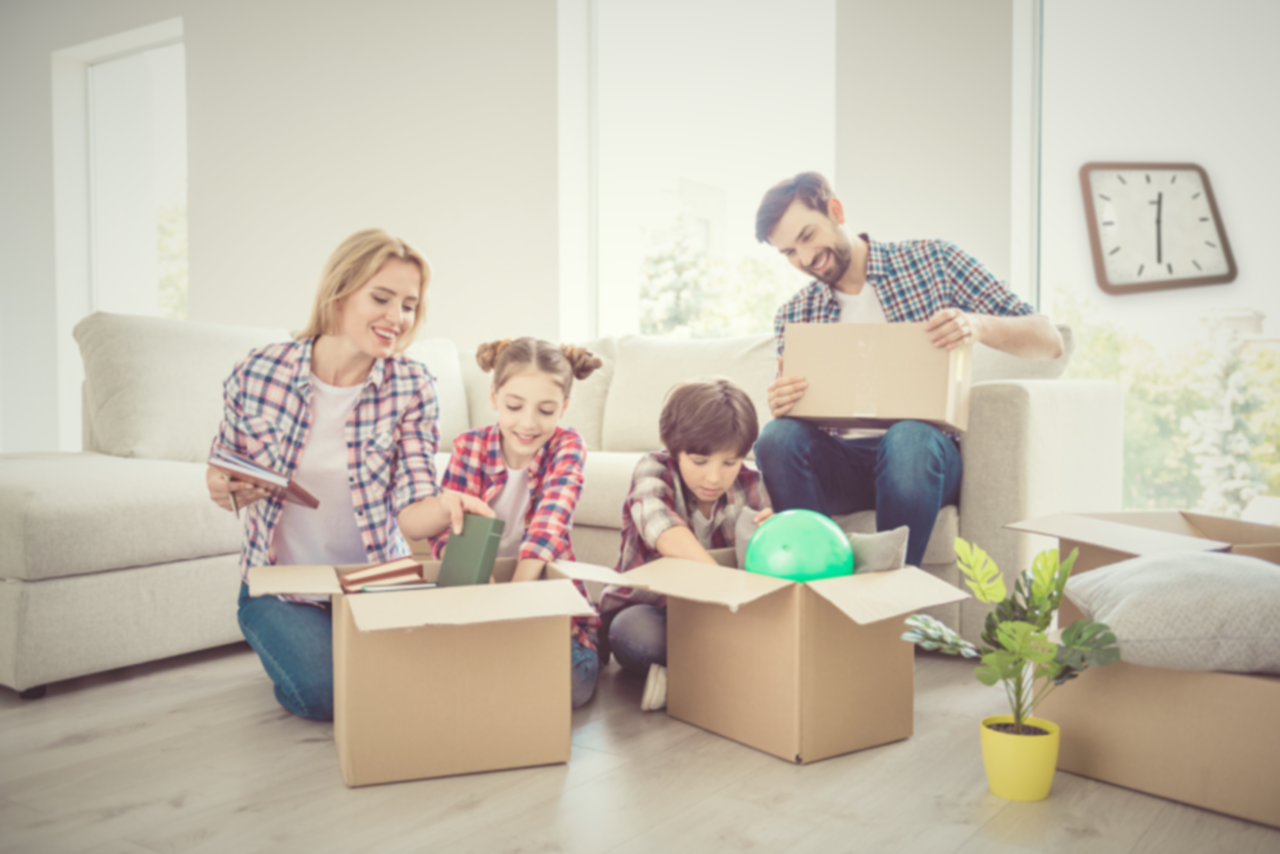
12:32
